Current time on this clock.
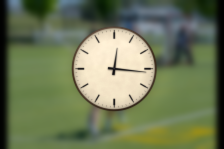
12:16
